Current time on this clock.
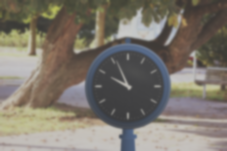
9:56
